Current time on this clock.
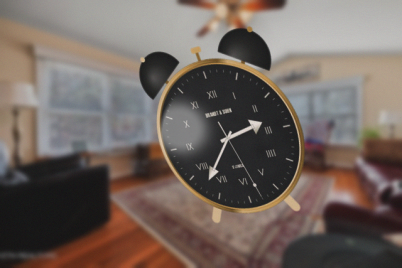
2:37:28
